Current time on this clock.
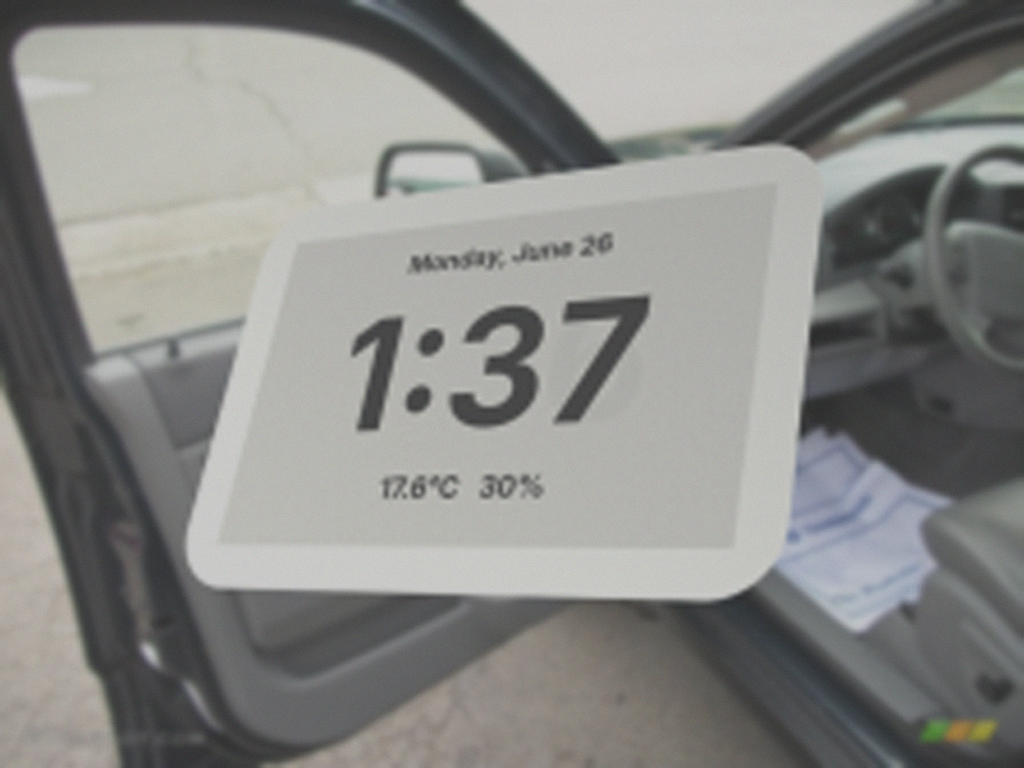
1:37
